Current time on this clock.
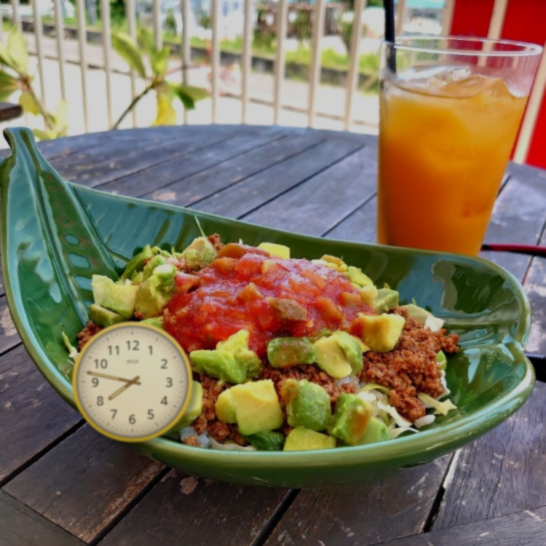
7:47
